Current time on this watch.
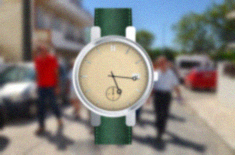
5:16
